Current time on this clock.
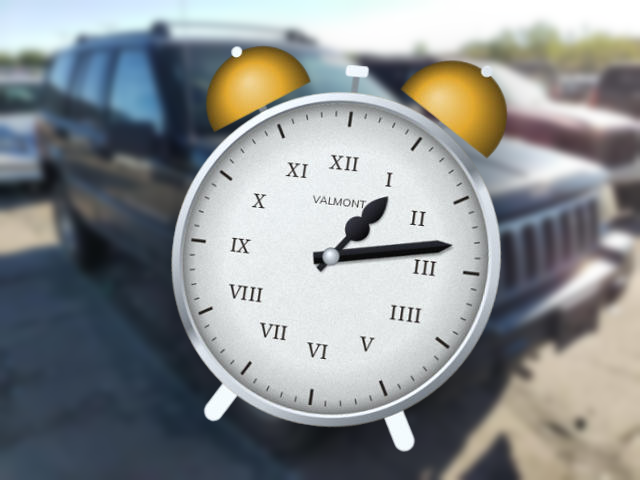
1:13
